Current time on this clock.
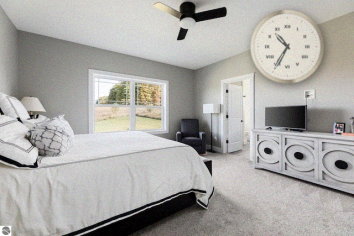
10:35
